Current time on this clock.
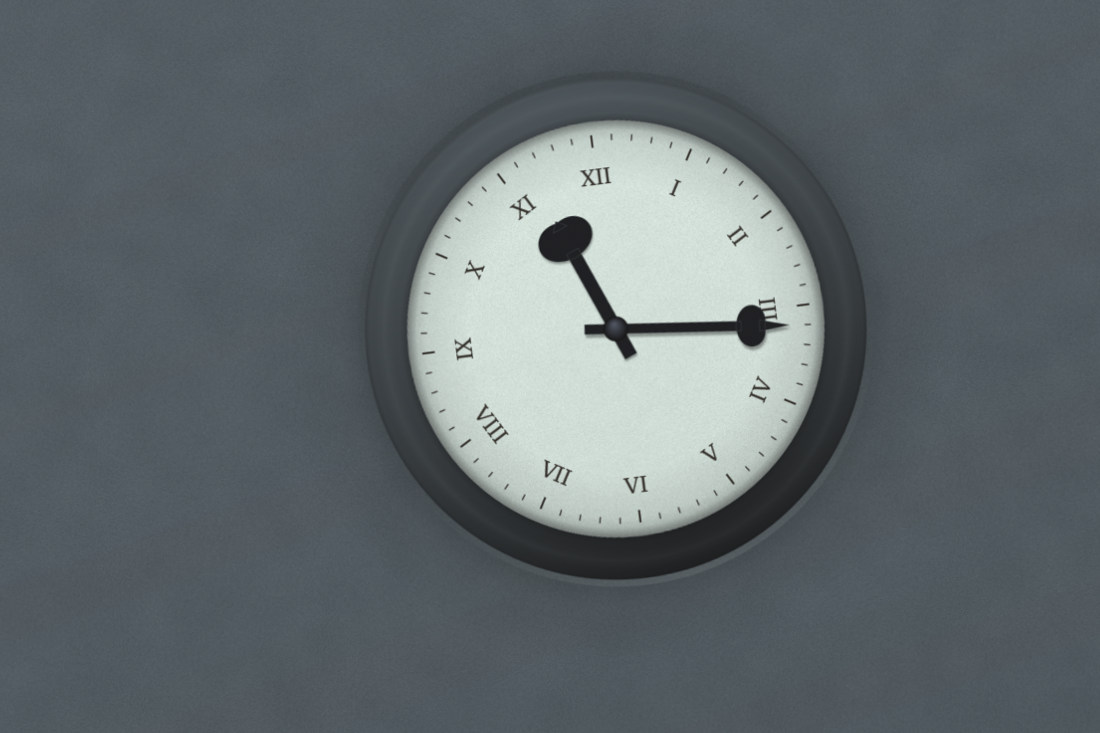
11:16
